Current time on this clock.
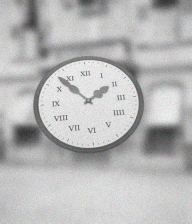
1:53
